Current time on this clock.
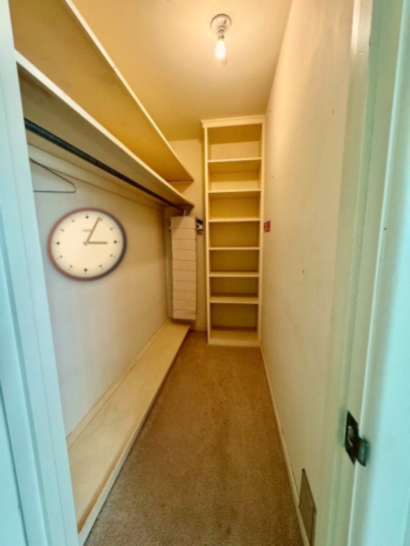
3:04
